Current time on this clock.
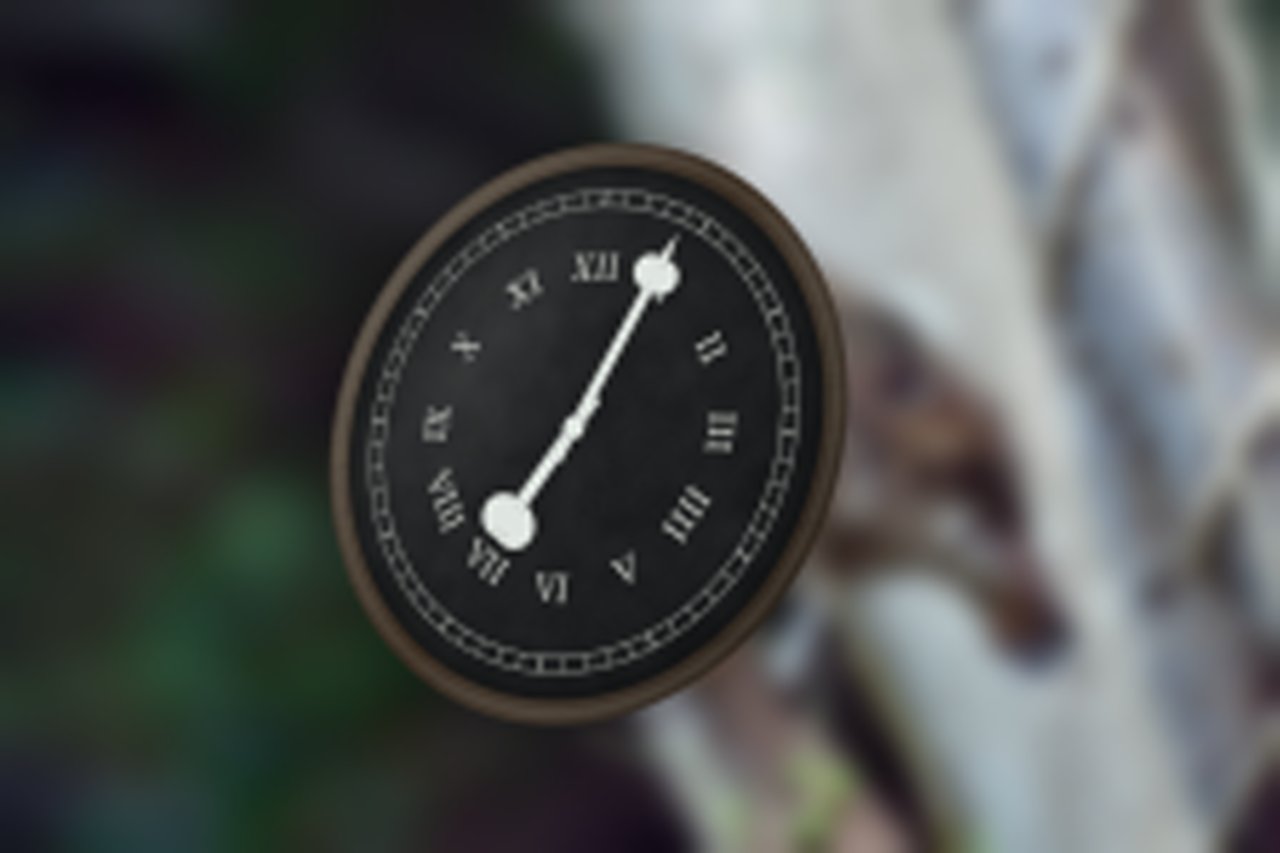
7:04
